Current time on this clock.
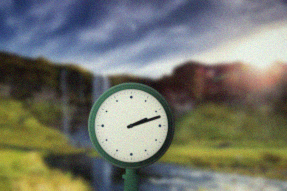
2:12
